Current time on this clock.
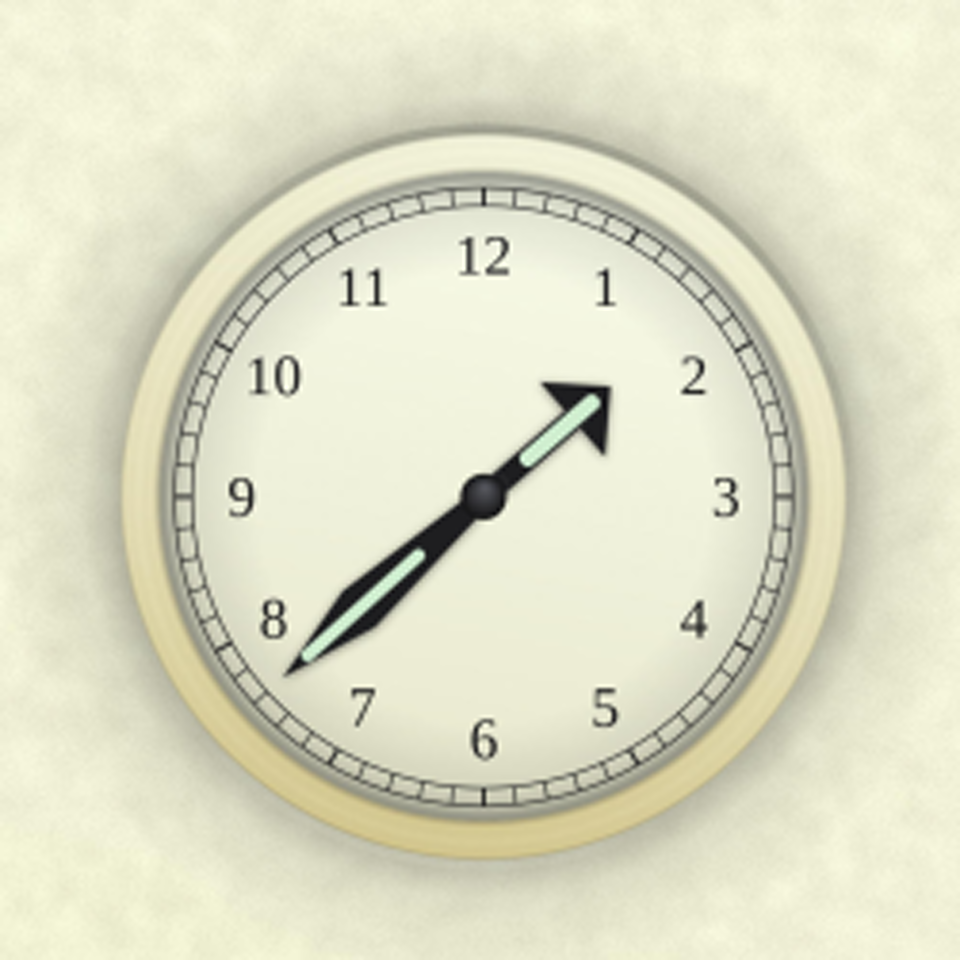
1:38
